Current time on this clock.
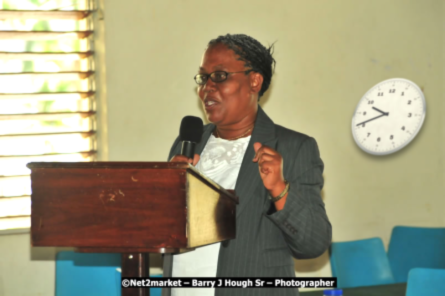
9:41
